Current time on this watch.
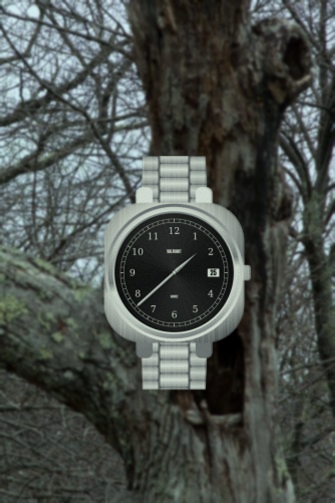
1:38
